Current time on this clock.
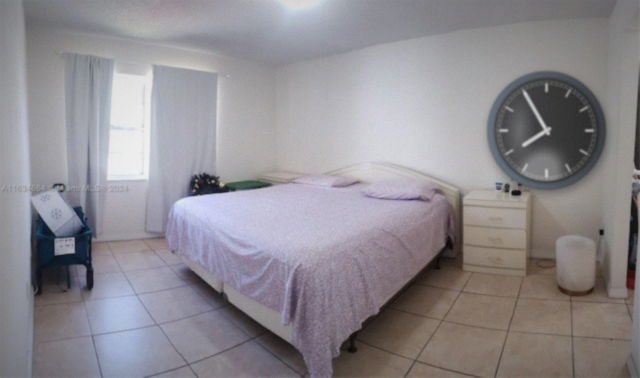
7:55
